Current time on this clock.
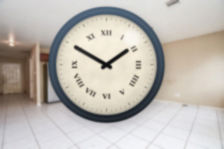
1:50
